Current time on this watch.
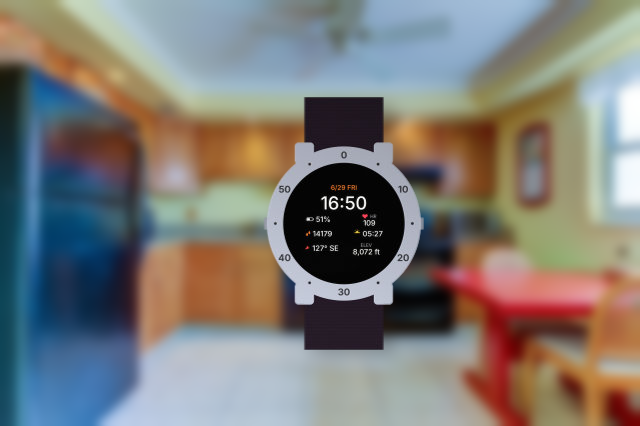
16:50
